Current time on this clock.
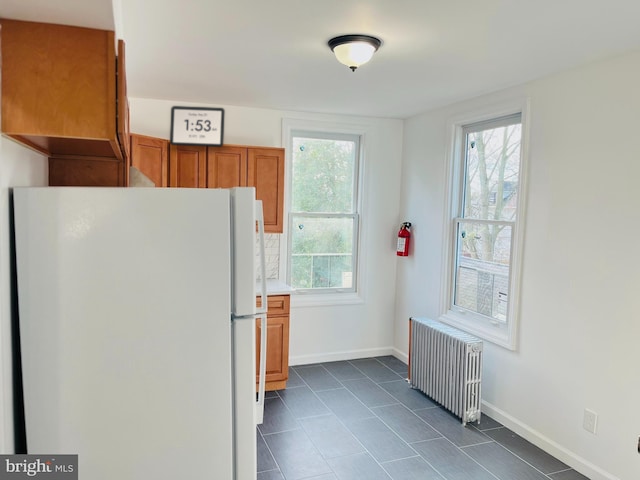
1:53
